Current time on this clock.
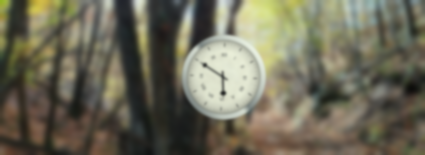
5:50
